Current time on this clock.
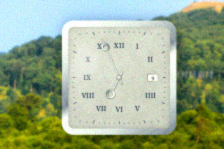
6:56
